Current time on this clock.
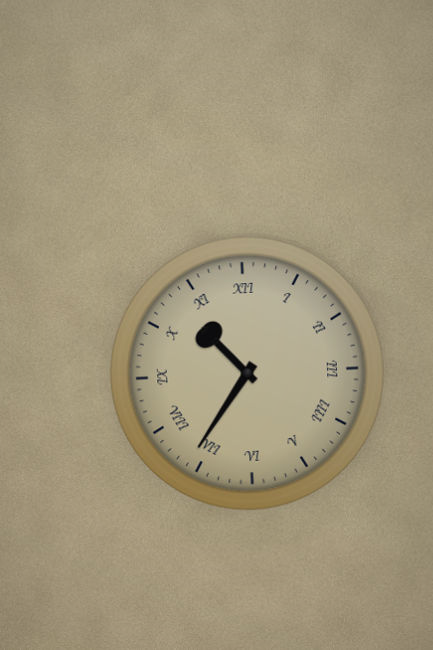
10:36
